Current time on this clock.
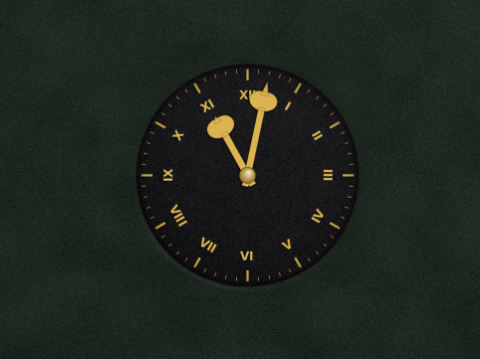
11:02
